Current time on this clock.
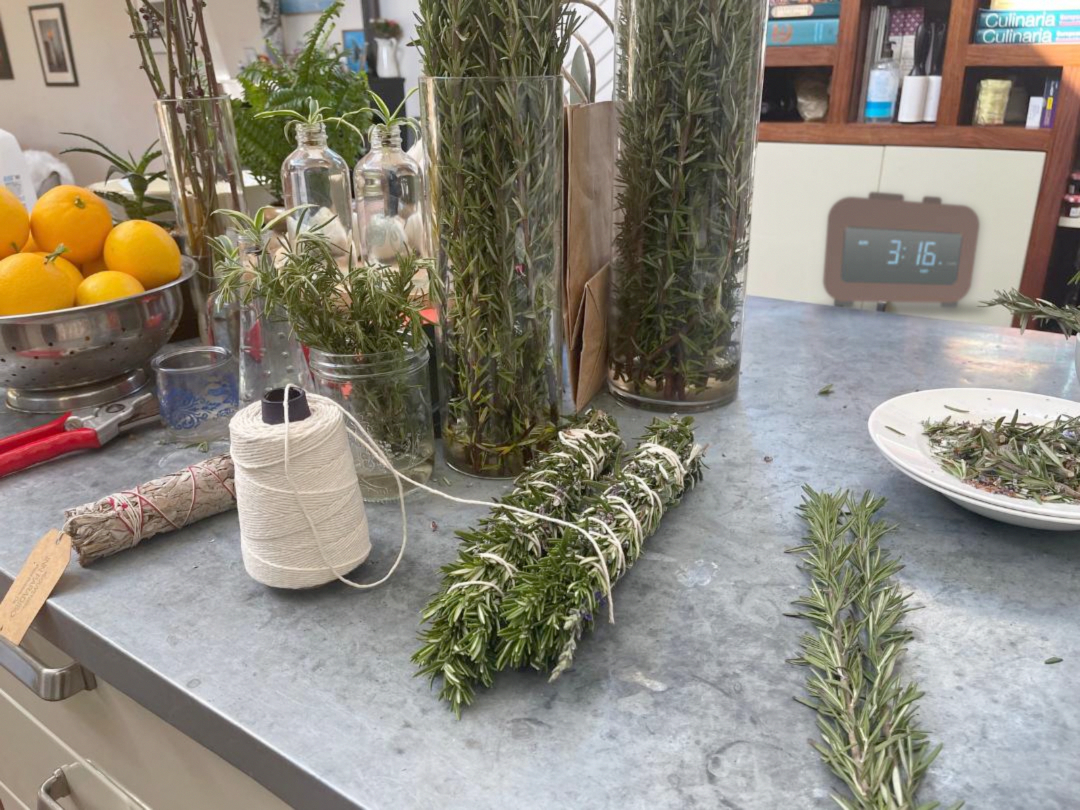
3:16
